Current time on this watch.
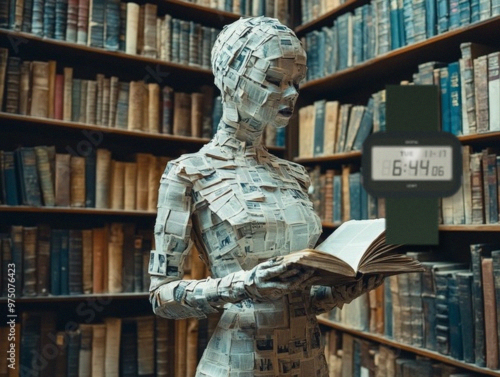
6:44
